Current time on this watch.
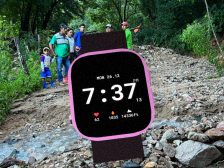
7:37
